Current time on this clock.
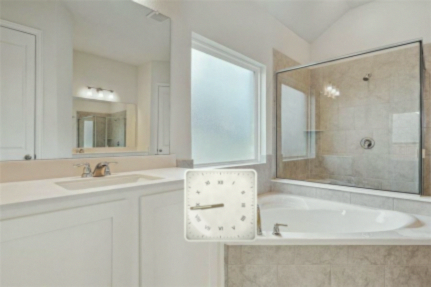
8:44
